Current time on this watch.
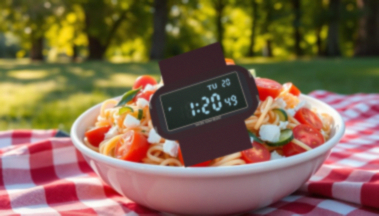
1:20:49
